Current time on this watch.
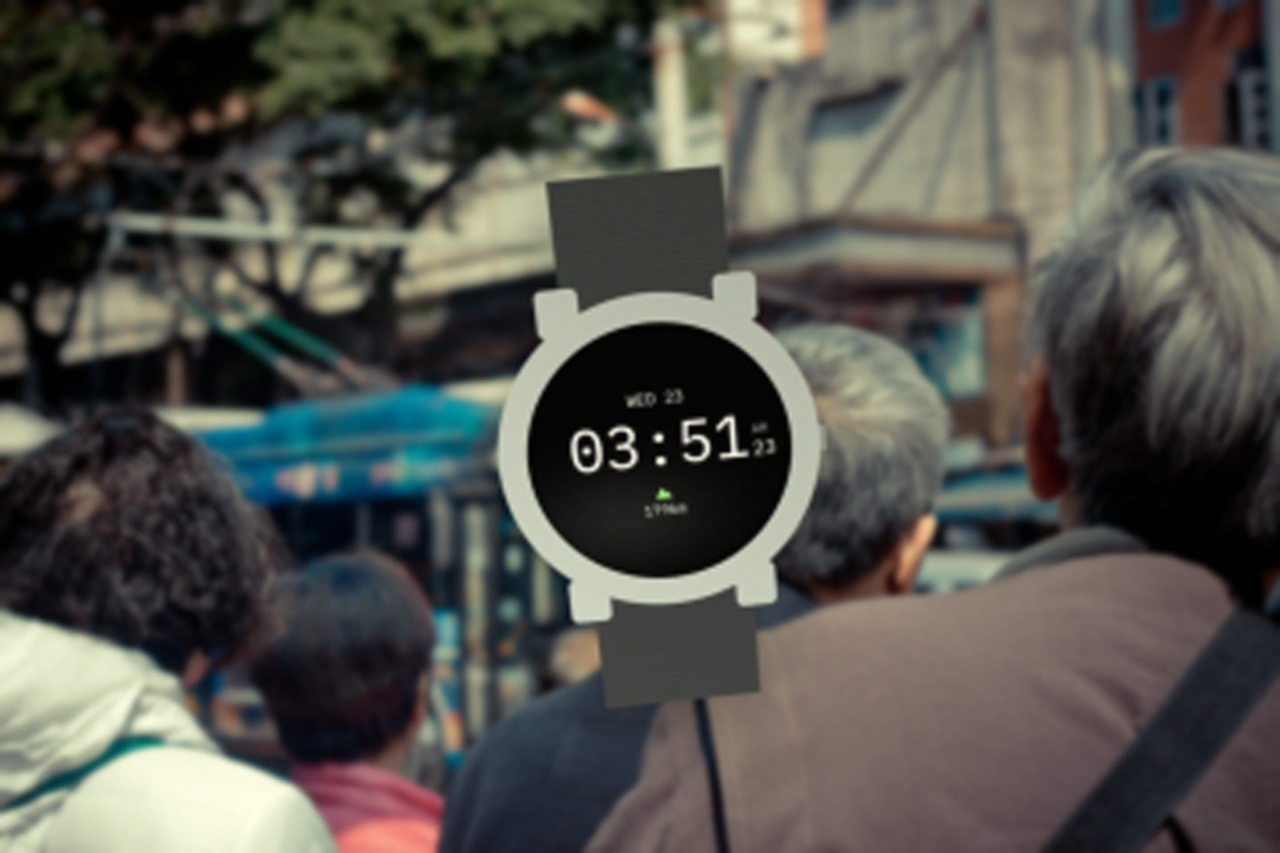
3:51
